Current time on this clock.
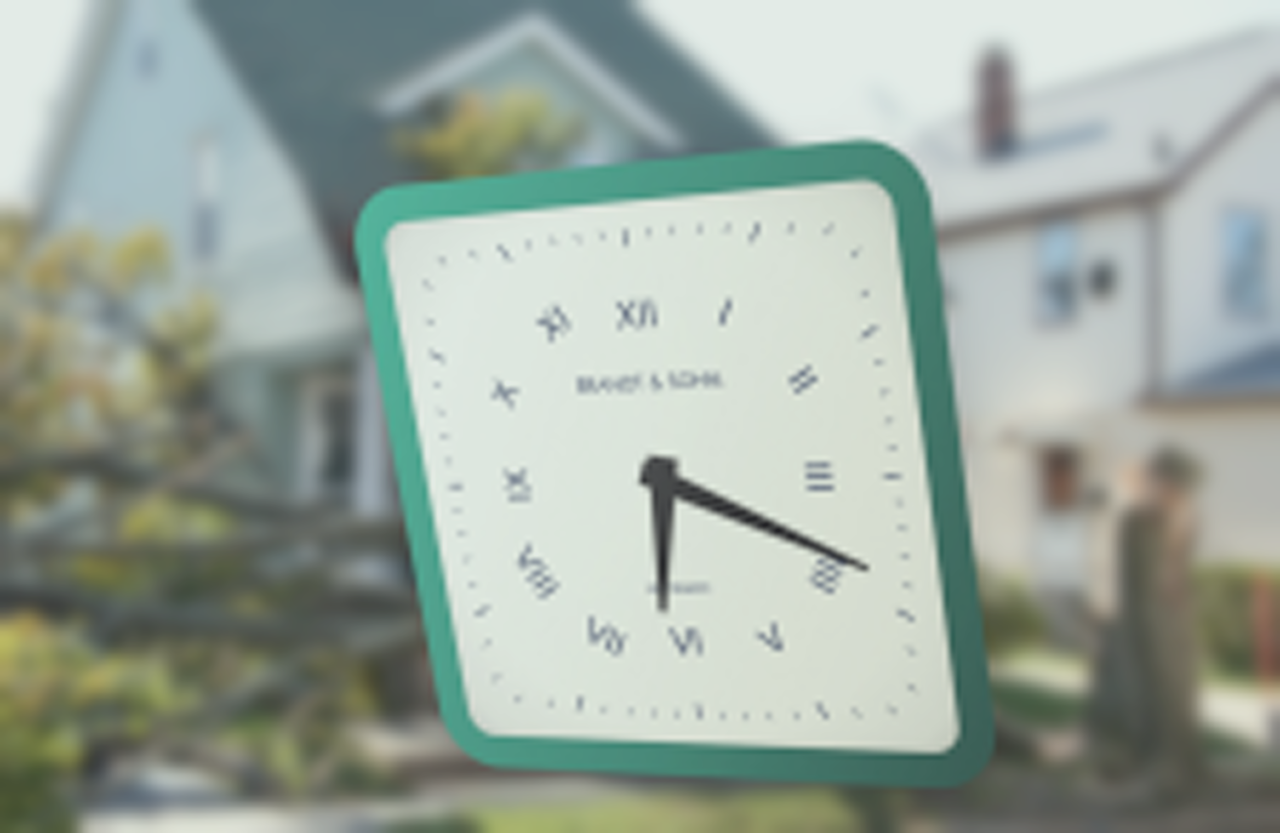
6:19
